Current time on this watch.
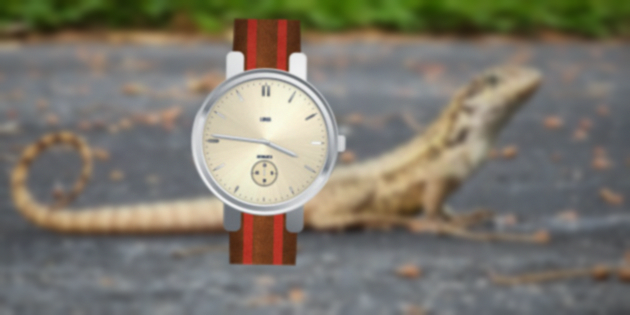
3:46
